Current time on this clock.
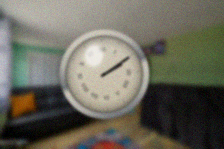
2:10
